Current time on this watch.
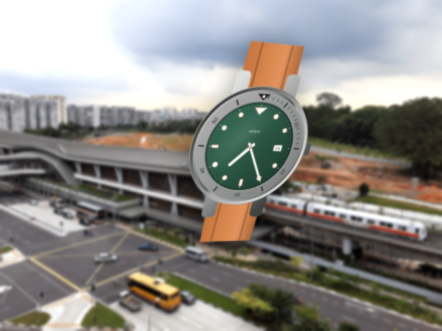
7:25
